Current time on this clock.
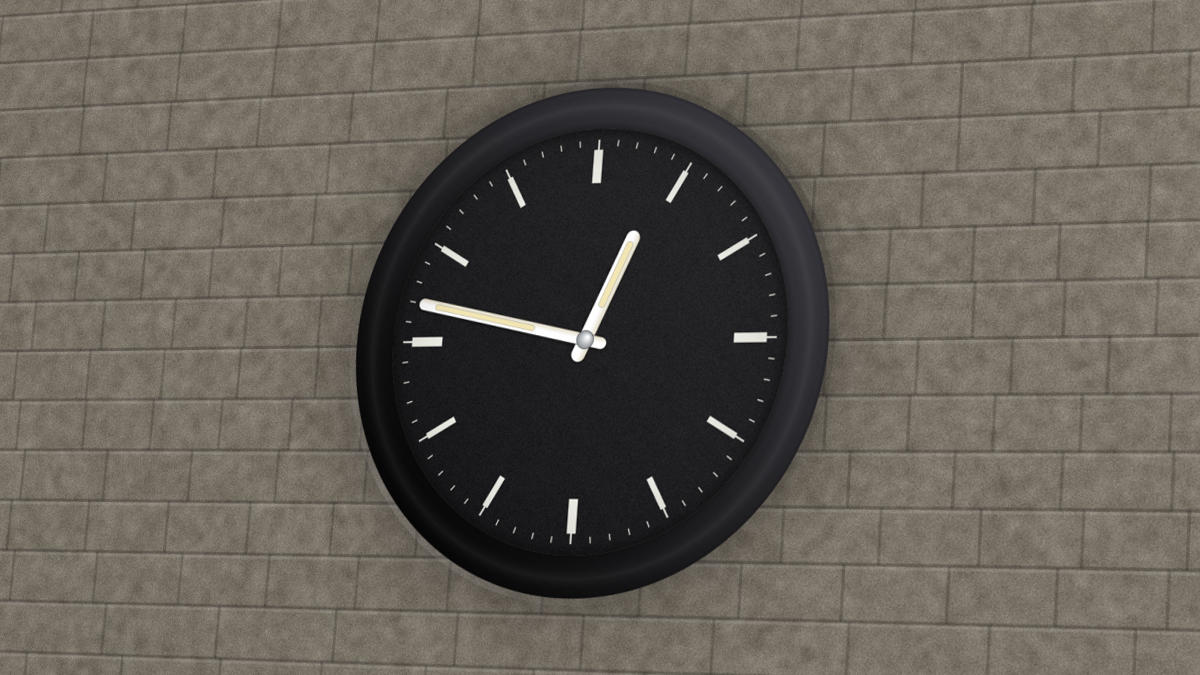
12:47
